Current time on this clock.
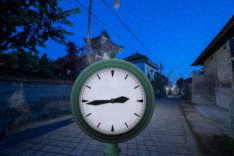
2:44
